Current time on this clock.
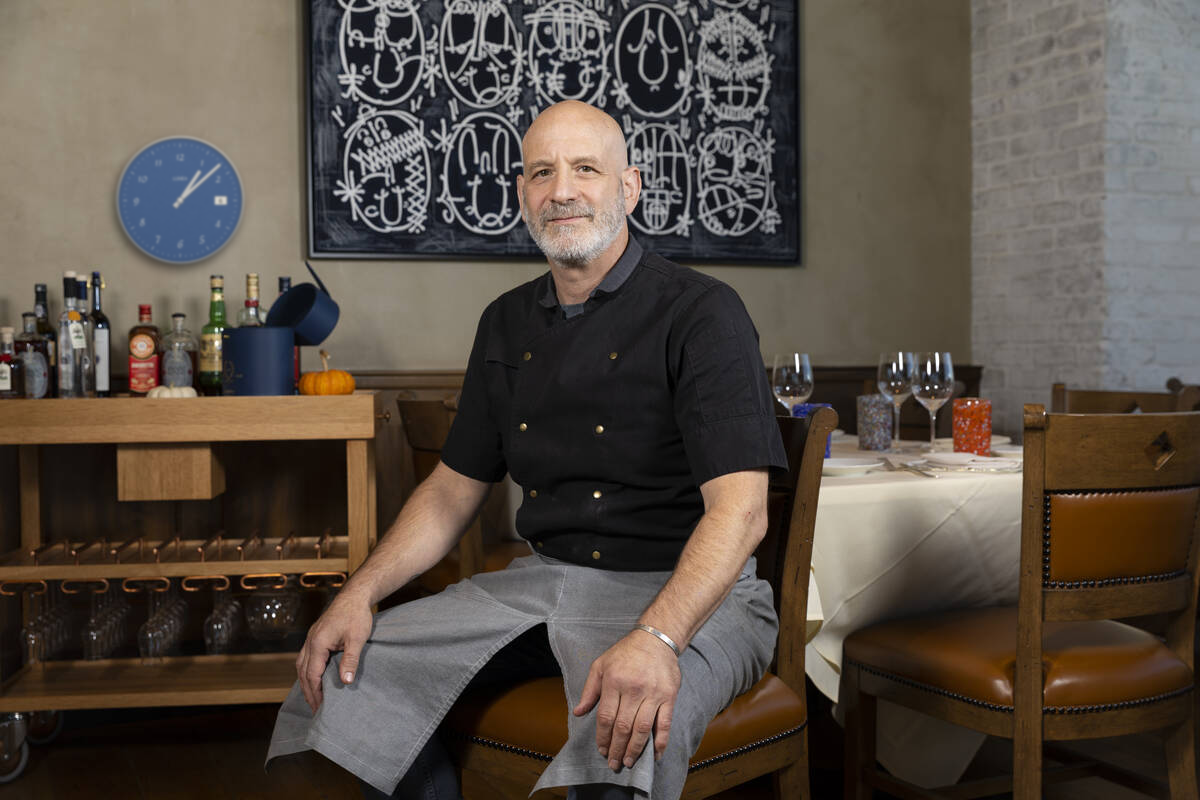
1:08
